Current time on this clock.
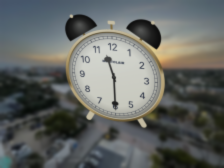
11:30
